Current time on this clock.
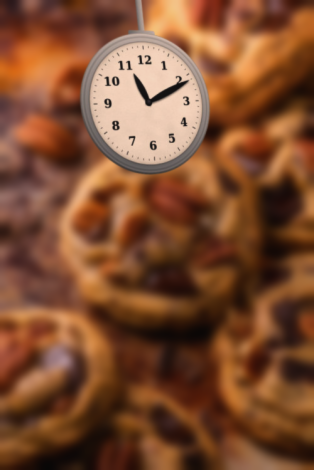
11:11
